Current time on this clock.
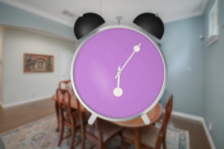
6:06
